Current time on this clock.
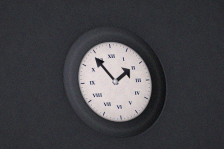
1:54
